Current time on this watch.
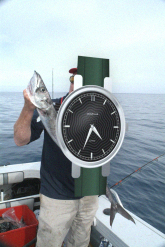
4:34
